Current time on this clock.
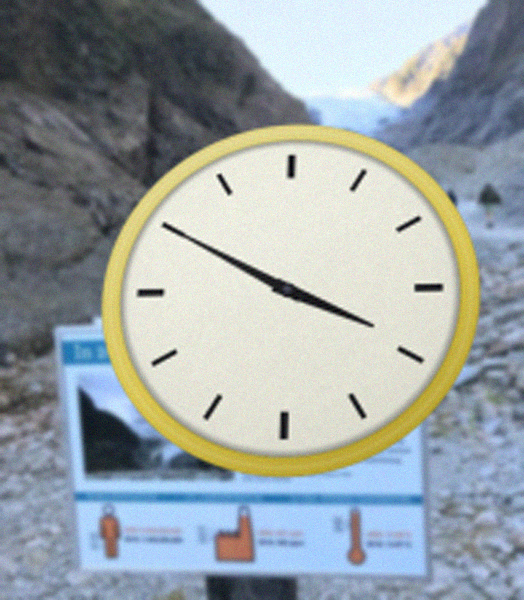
3:50
